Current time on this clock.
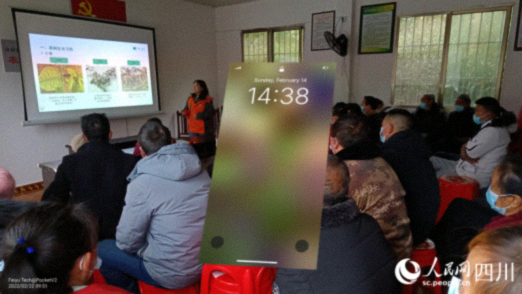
14:38
